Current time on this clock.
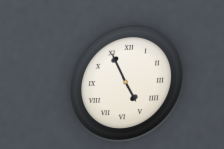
4:55
